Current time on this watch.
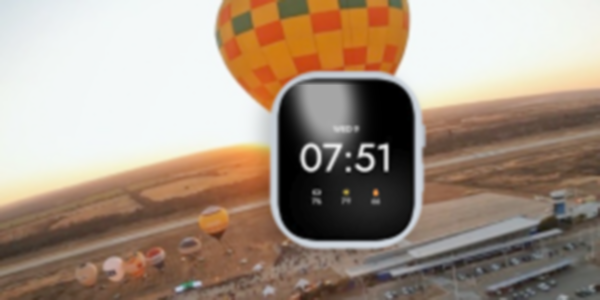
7:51
